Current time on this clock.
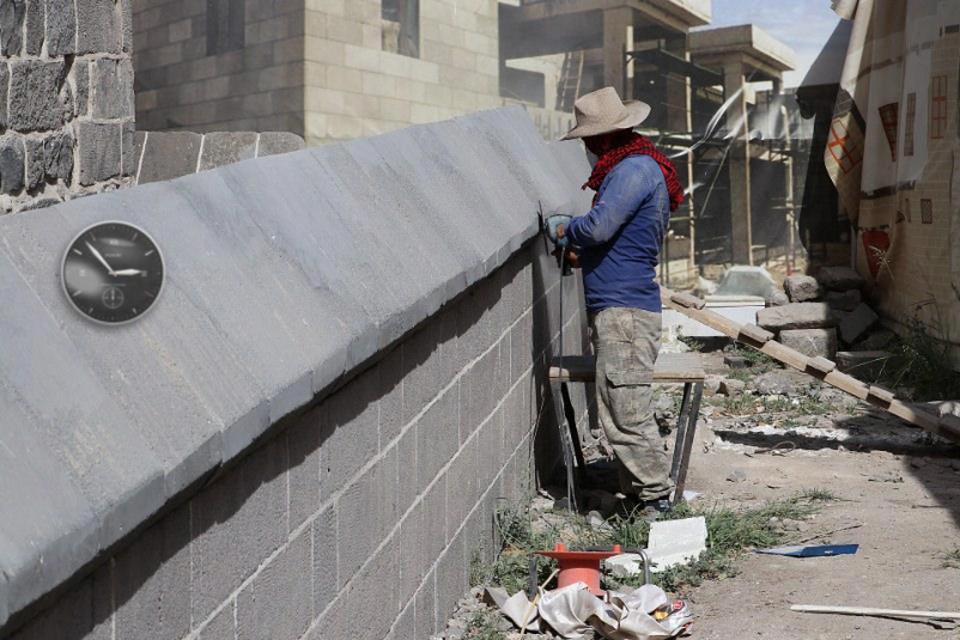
2:53
